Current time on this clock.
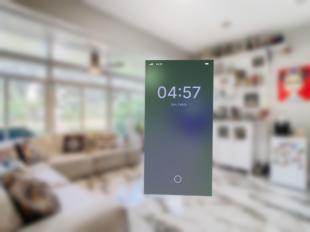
4:57
